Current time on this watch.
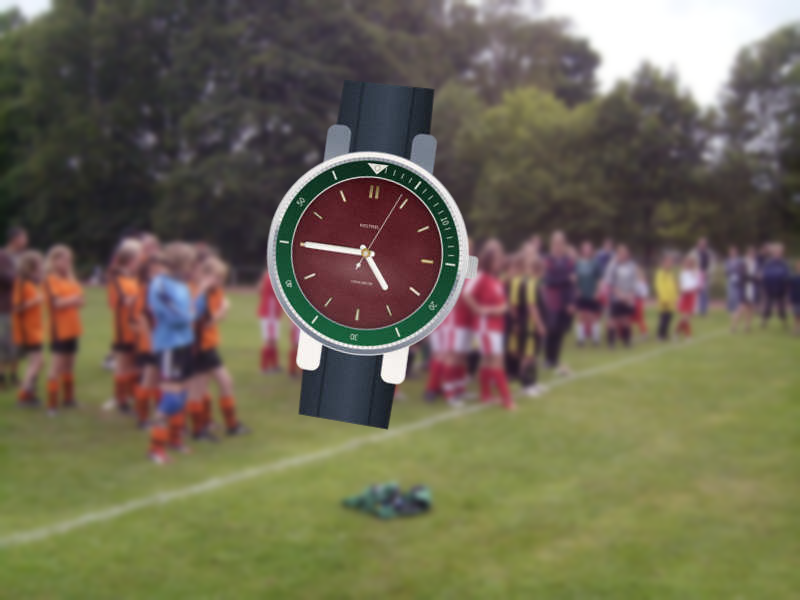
4:45:04
